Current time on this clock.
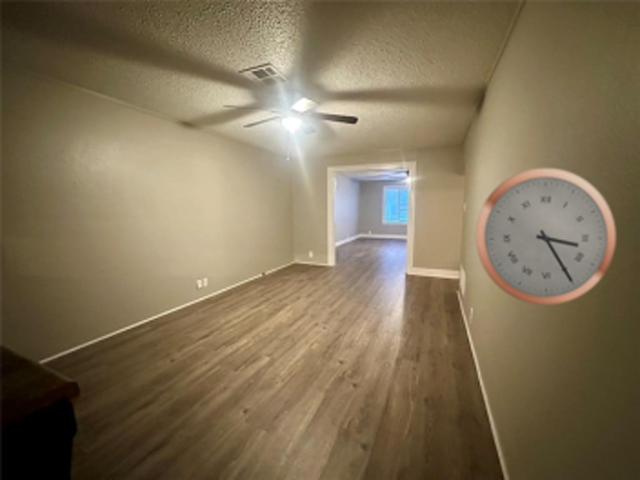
3:25
